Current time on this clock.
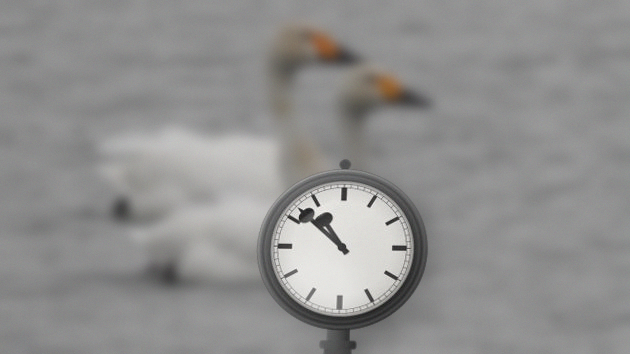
10:52
